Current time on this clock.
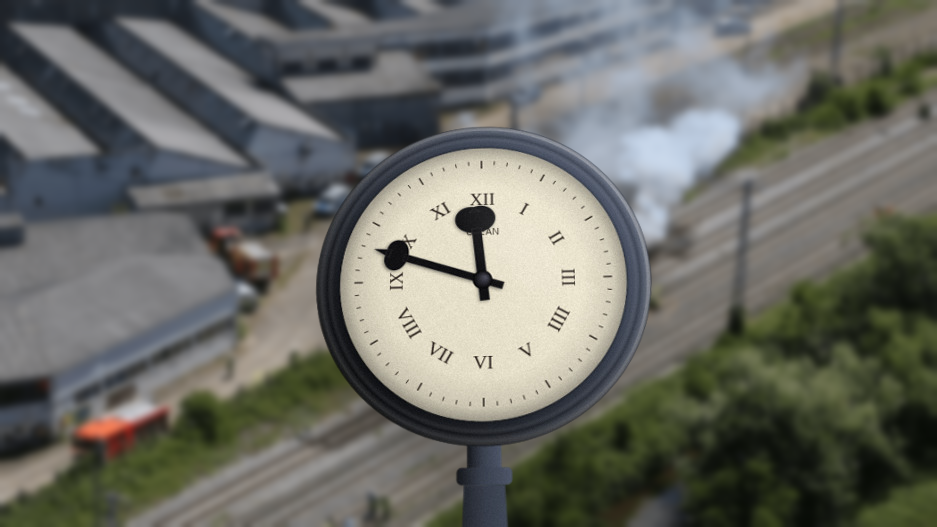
11:48
